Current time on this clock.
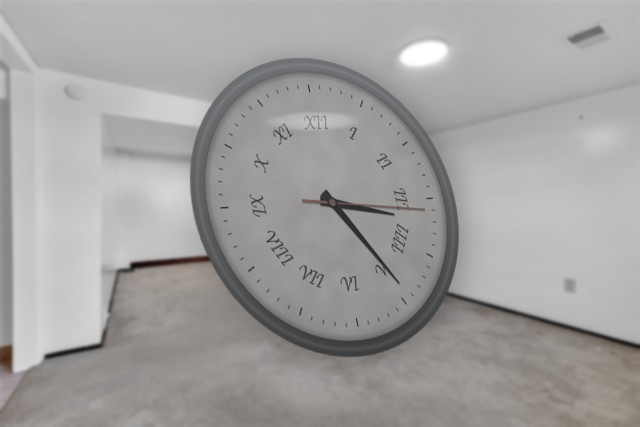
3:24:16
